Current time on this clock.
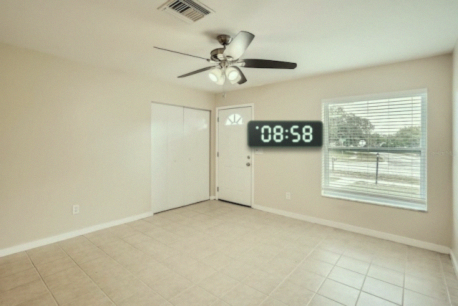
8:58
